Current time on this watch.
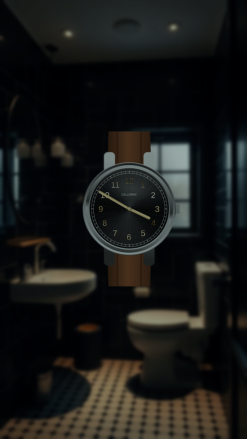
3:50
